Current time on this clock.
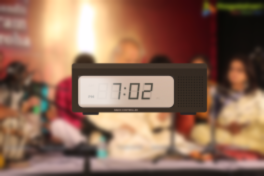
7:02
